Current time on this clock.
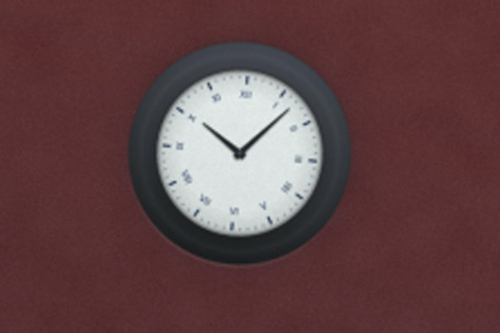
10:07
